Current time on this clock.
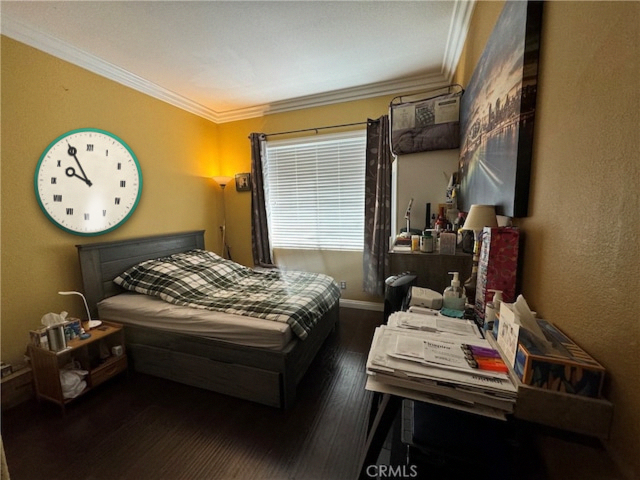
9:55
